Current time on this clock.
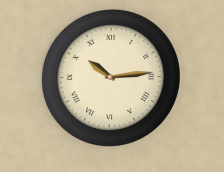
10:14
